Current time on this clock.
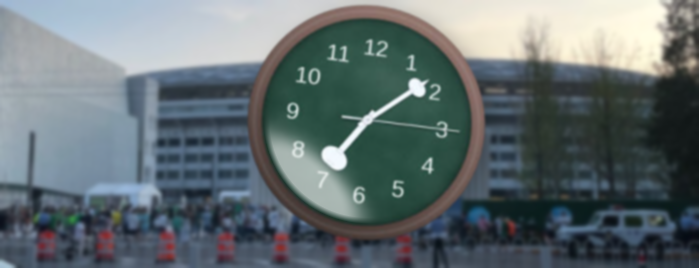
7:08:15
